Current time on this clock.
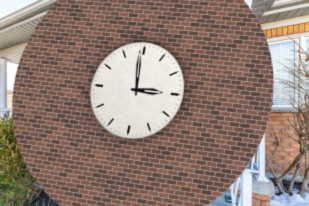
2:59
